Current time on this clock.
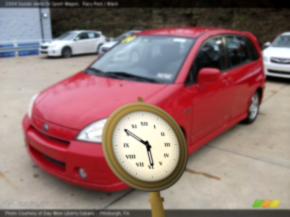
5:51
